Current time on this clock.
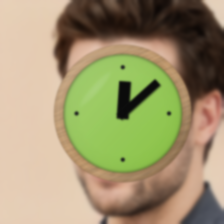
12:08
